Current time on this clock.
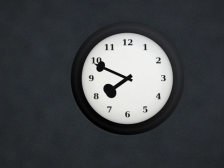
7:49
